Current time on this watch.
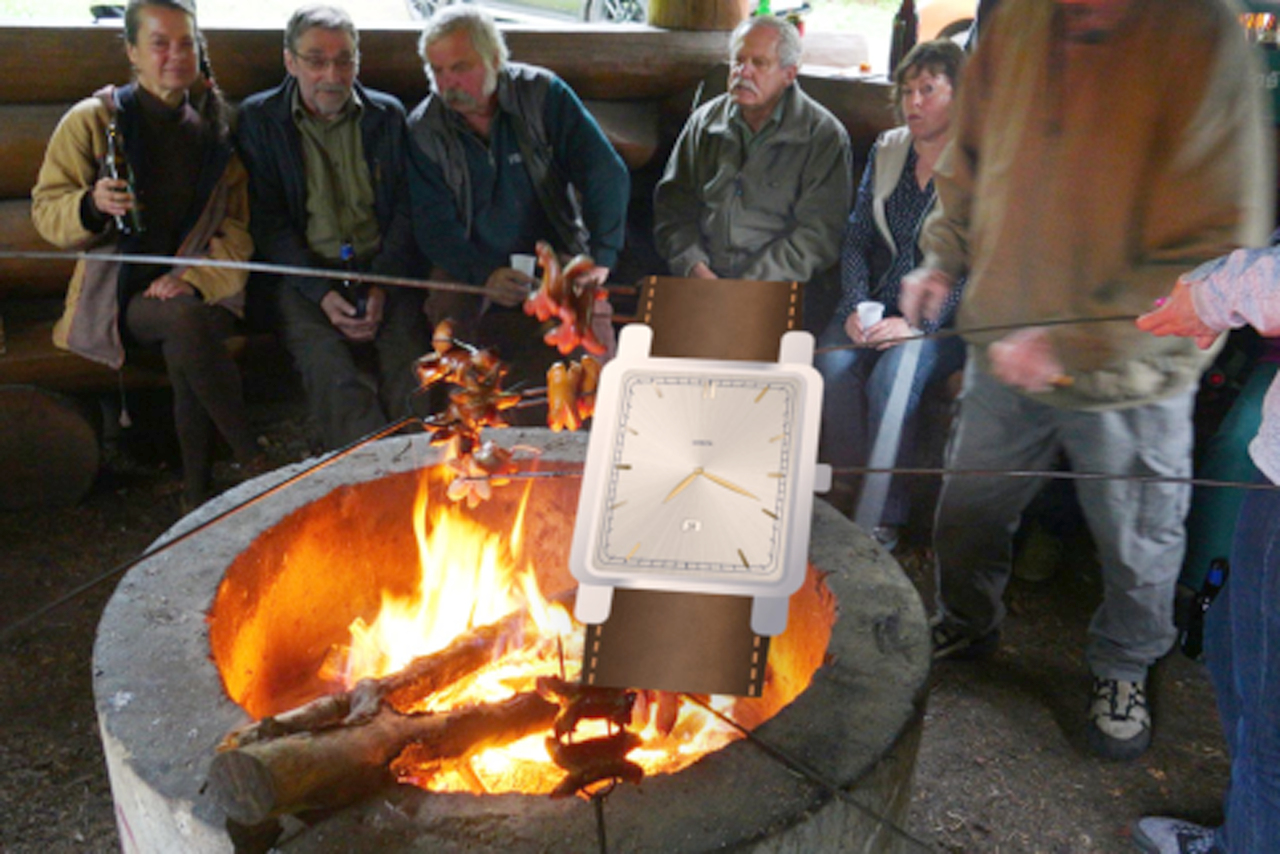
7:19
